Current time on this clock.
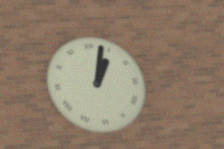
1:03
